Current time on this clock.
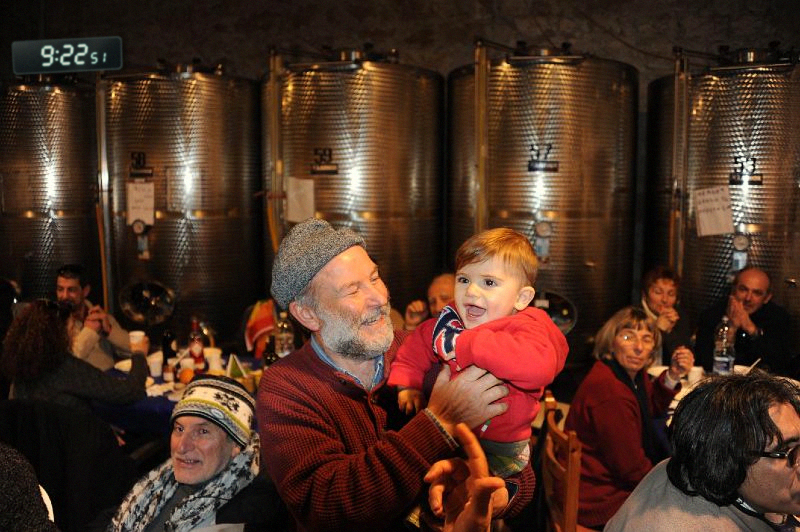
9:22:51
